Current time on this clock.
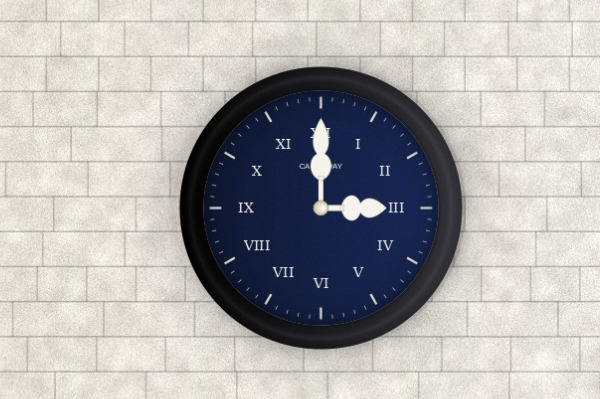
3:00
